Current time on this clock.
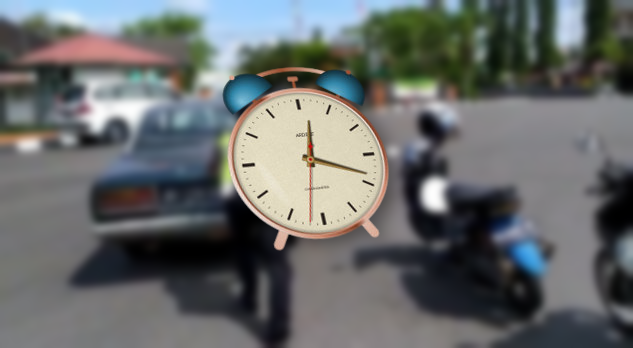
12:18:32
